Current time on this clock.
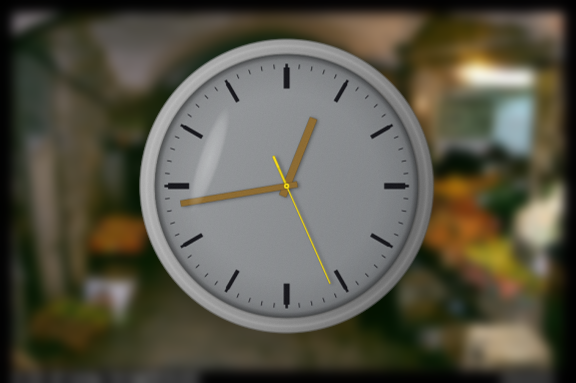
12:43:26
